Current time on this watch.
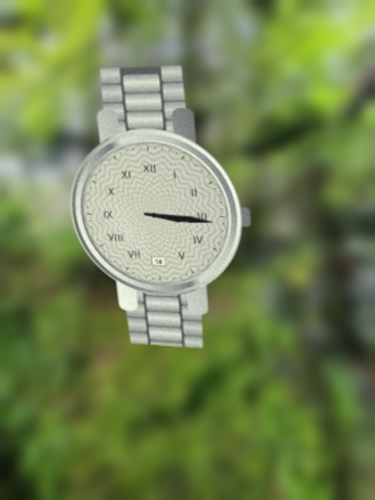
3:16
